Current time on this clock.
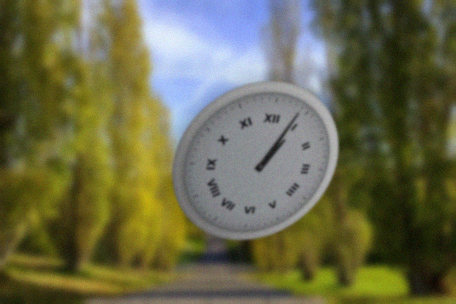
1:04
